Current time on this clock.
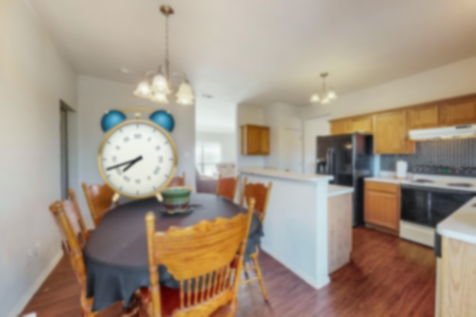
7:42
